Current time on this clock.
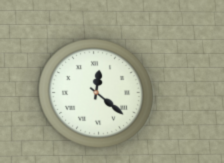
12:22
